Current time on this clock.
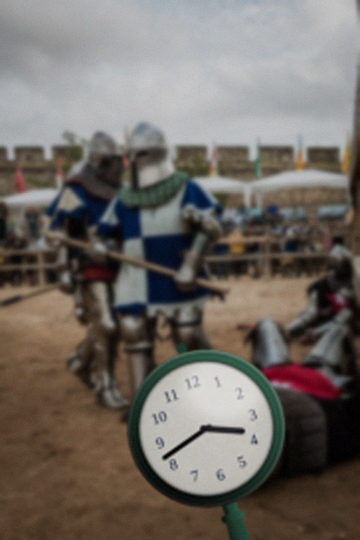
3:42
